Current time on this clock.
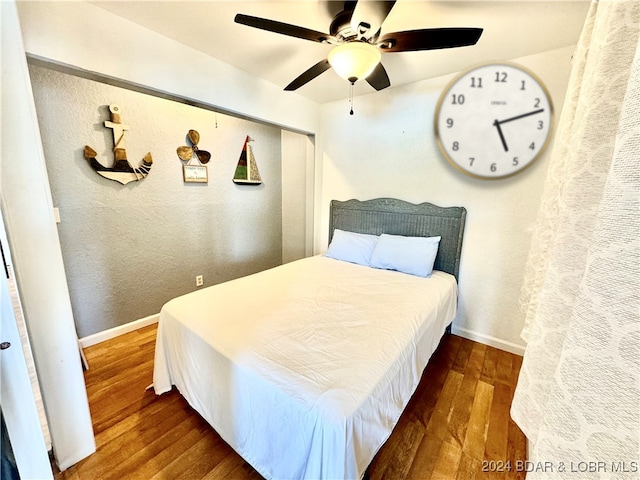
5:12
